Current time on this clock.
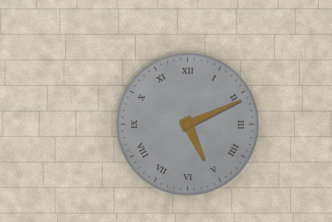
5:11
